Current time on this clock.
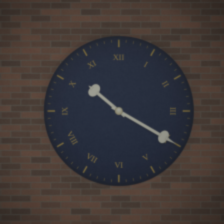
10:20
